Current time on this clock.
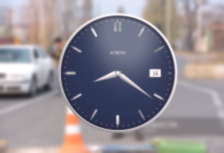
8:21
